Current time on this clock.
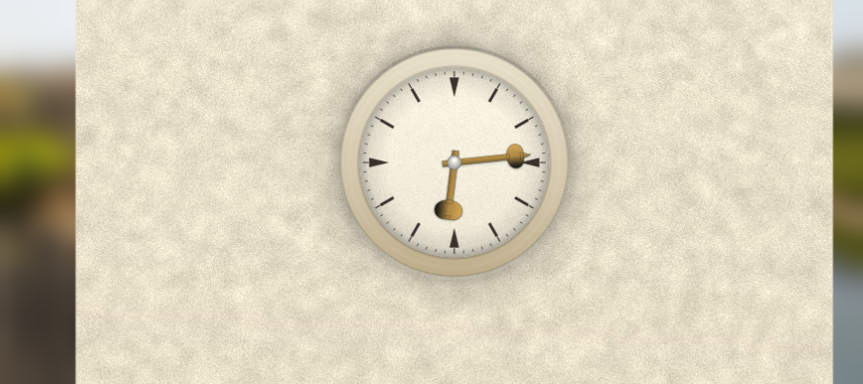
6:14
